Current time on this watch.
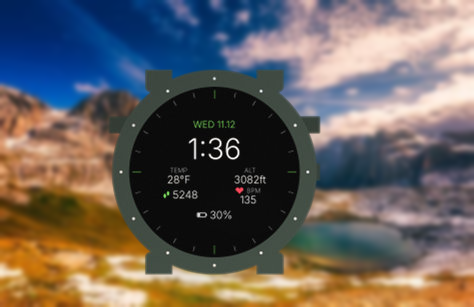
1:36
